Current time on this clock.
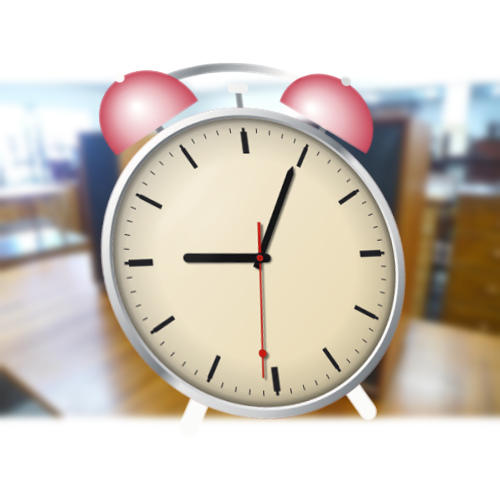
9:04:31
